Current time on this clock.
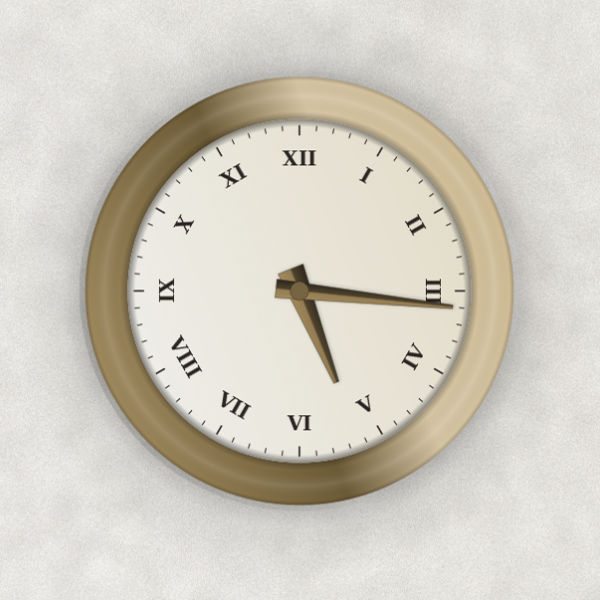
5:16
